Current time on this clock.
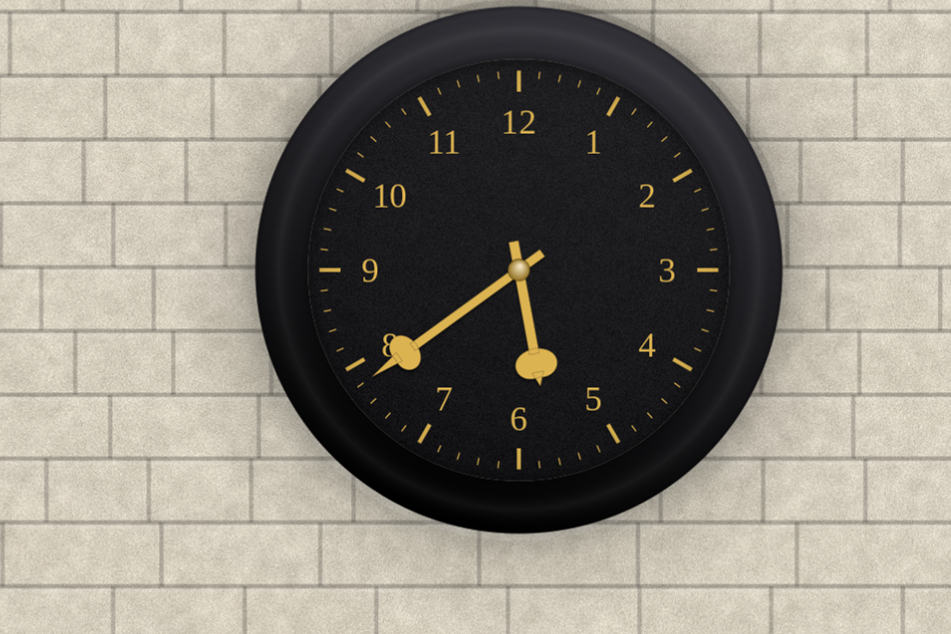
5:39
